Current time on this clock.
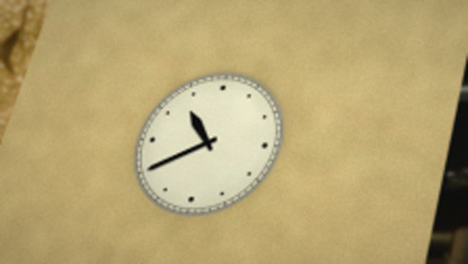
10:40
